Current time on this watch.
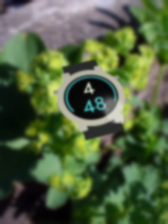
4:48
